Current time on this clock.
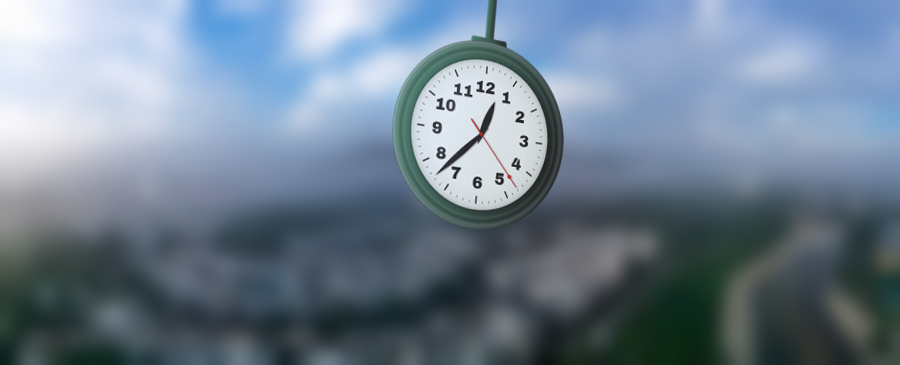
12:37:23
